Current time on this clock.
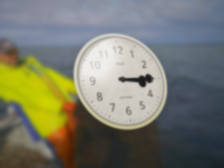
3:15
